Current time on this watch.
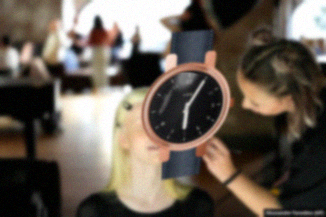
6:05
